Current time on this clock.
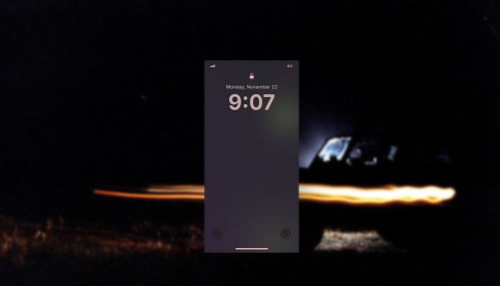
9:07
